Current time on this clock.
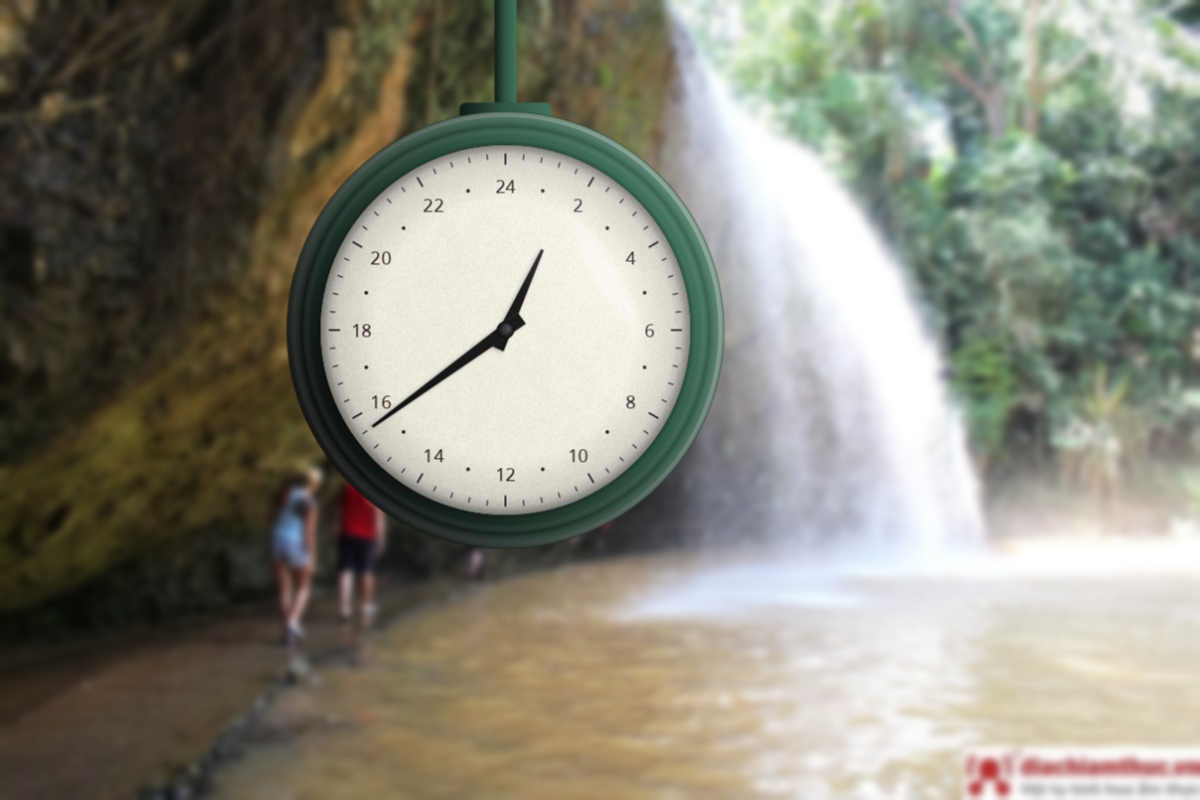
1:39
